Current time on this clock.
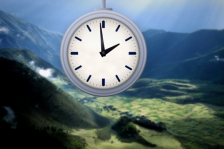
1:59
